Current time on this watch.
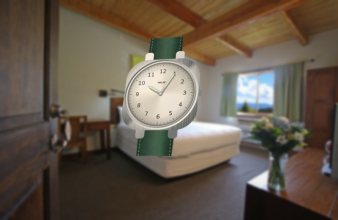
10:05
